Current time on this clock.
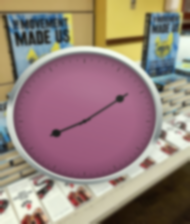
8:09
